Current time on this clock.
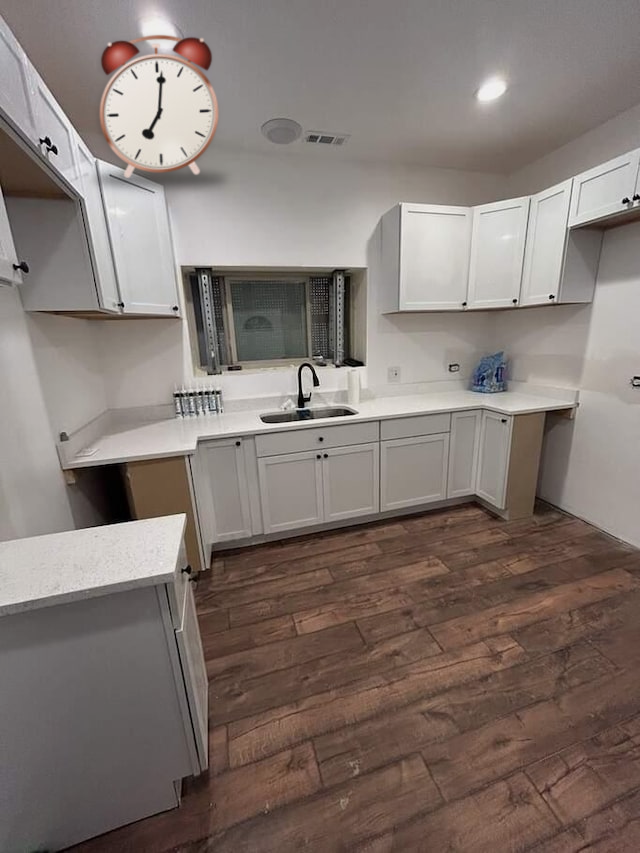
7:01
